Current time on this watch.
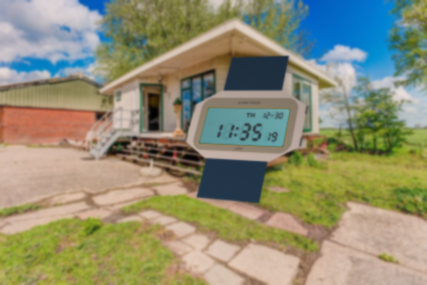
11:35
